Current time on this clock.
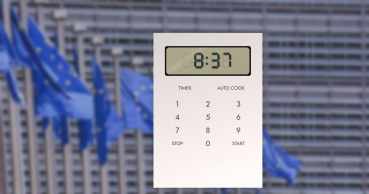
8:37
